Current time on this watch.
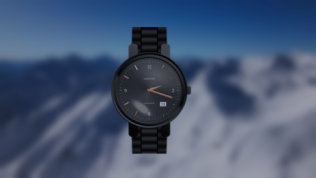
2:18
